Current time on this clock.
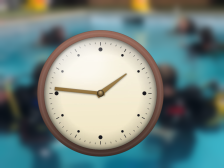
1:46
